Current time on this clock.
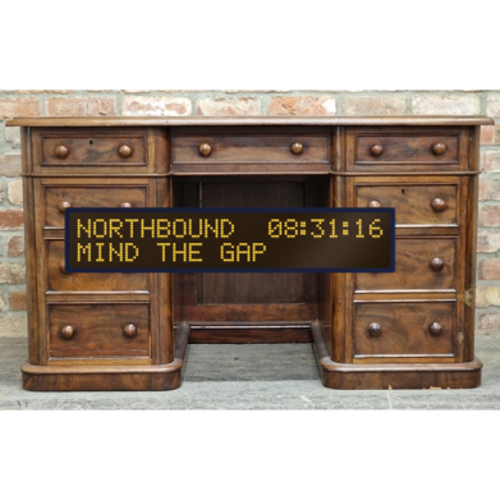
8:31:16
